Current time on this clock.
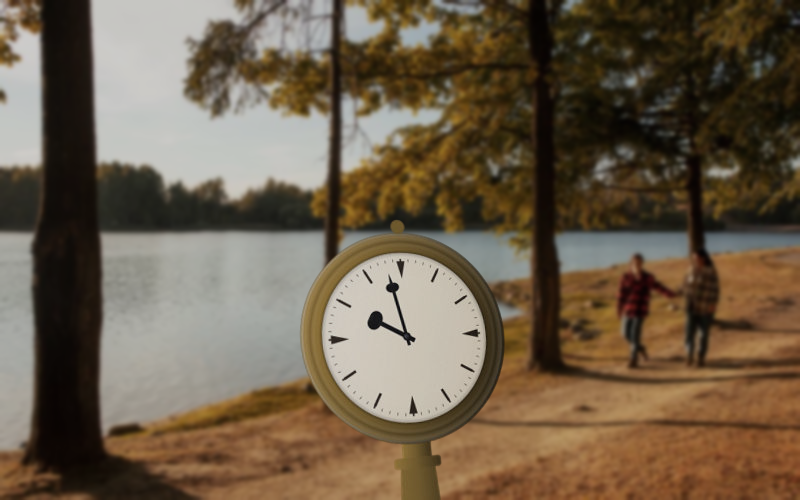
9:58
